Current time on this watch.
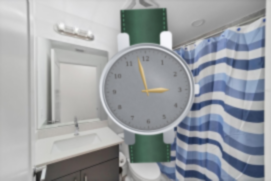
2:58
